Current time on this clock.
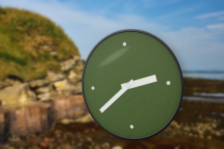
2:39
